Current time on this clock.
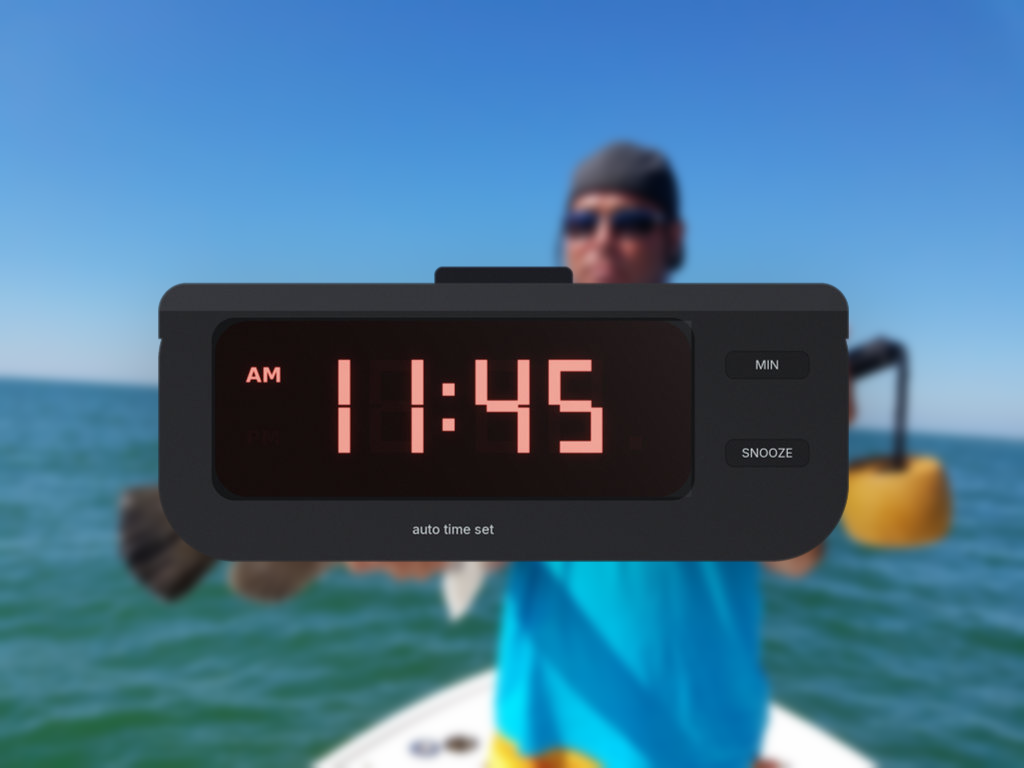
11:45
